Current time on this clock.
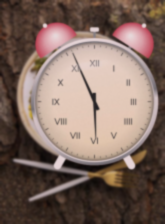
5:56
